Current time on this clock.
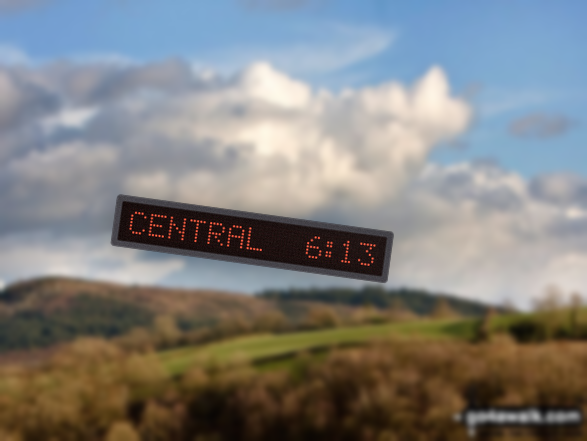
6:13
